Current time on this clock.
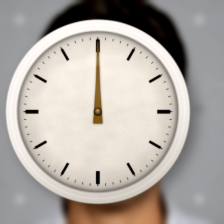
12:00
